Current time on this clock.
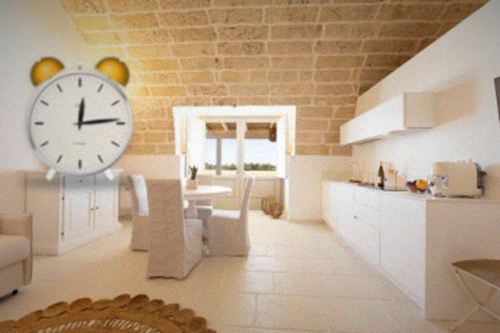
12:14
